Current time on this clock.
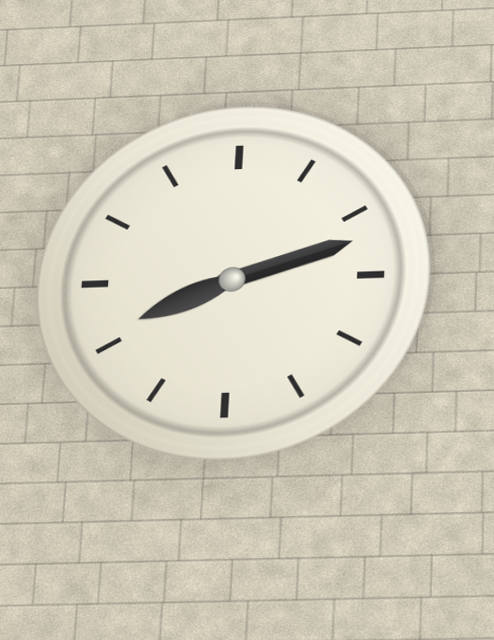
8:12
